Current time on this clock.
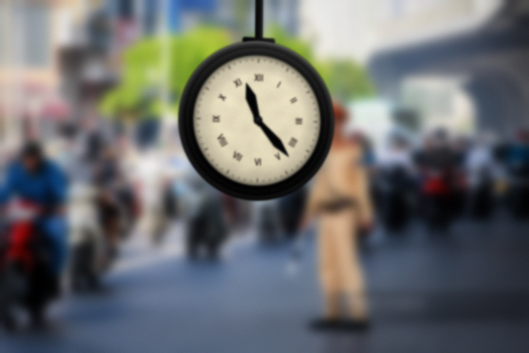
11:23
